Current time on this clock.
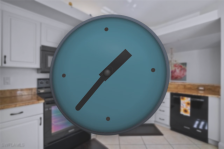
1:37
